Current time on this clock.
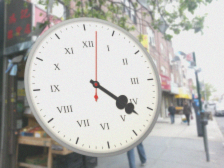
4:22:02
